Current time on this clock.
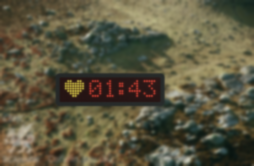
1:43
